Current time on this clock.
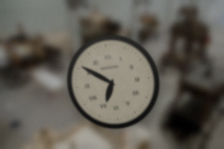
6:51
